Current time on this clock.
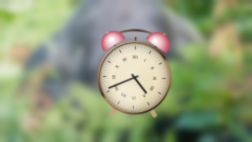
4:41
